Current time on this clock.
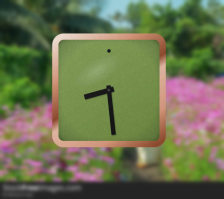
8:29
